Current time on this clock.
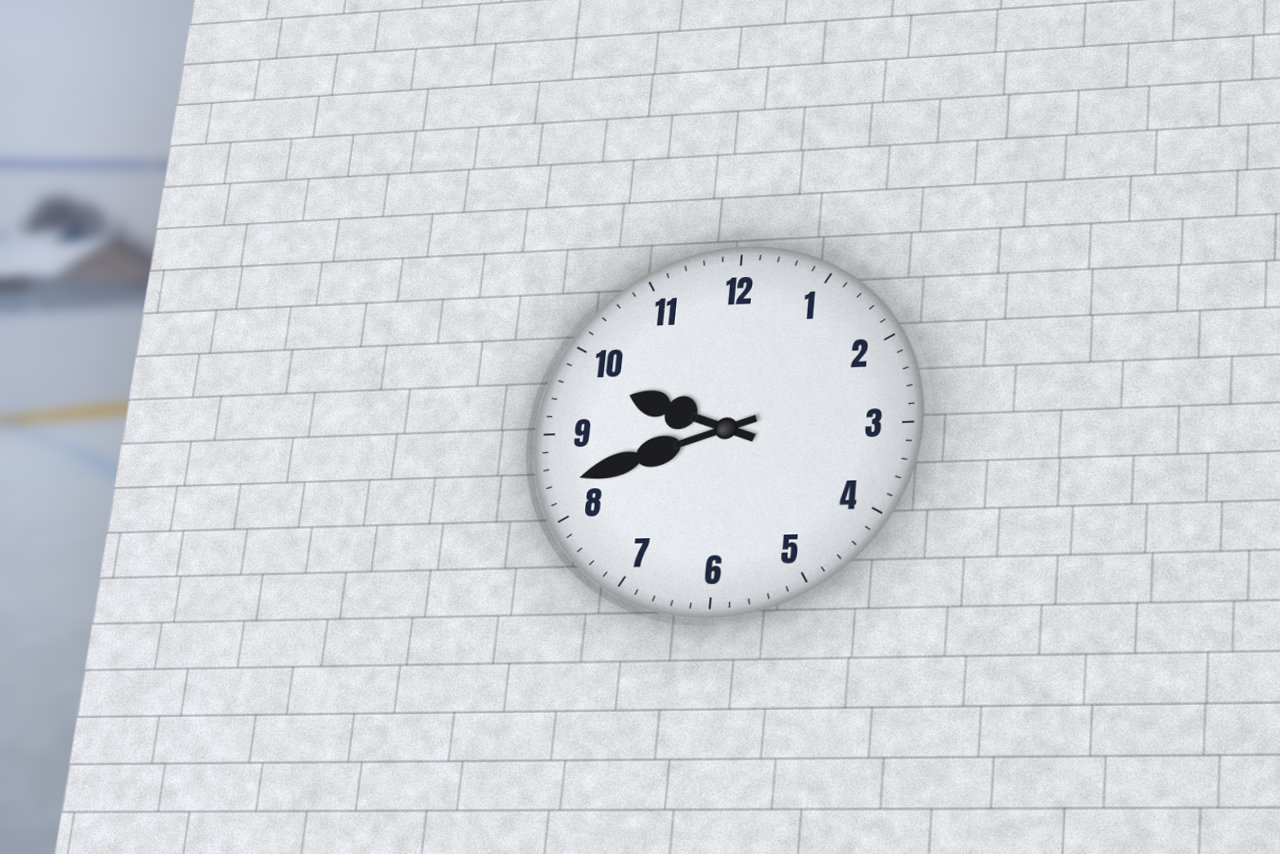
9:42
